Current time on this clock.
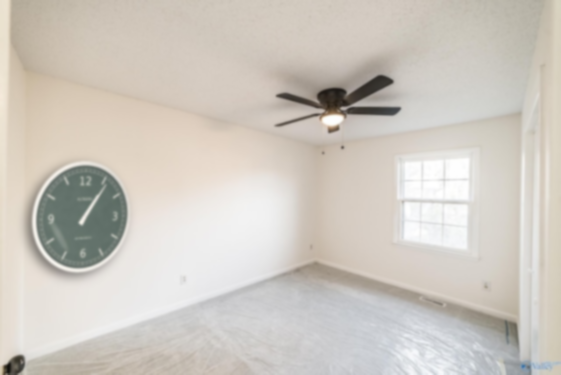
1:06
